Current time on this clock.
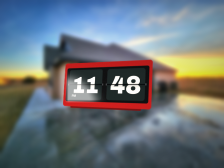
11:48
